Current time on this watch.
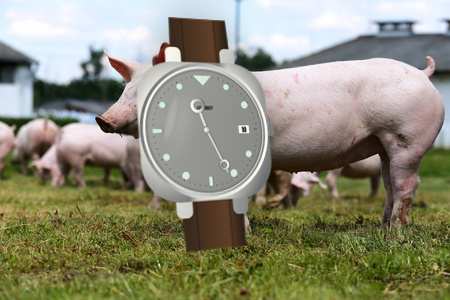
11:26
